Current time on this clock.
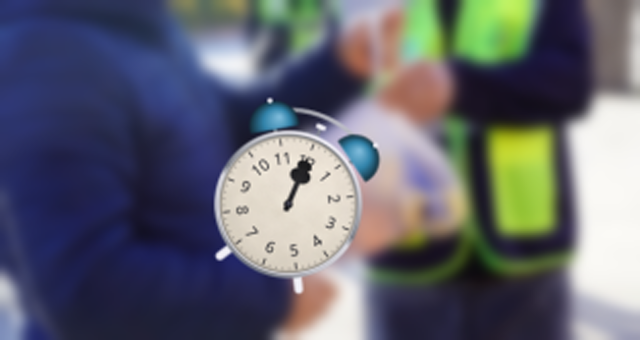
12:00
